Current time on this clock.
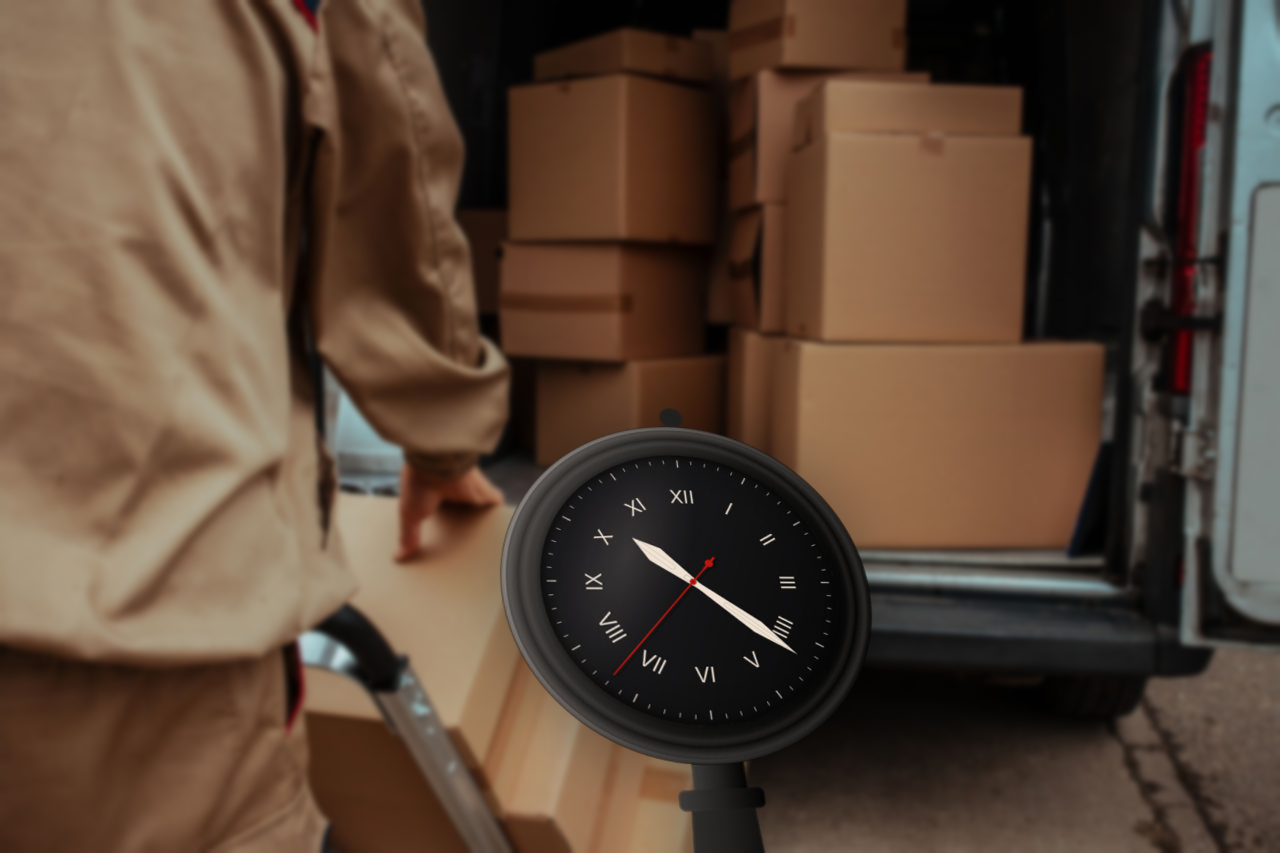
10:21:37
